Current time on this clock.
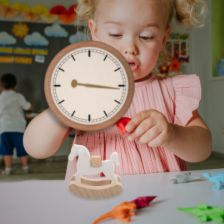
9:16
